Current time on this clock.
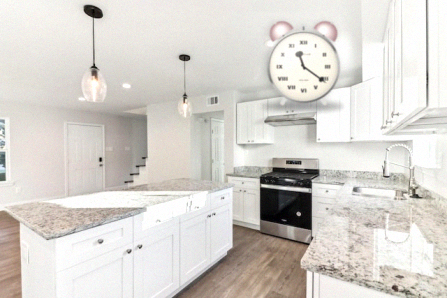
11:21
